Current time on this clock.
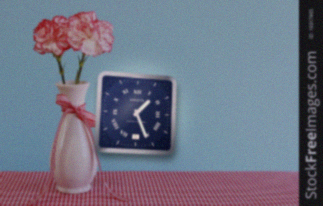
1:26
